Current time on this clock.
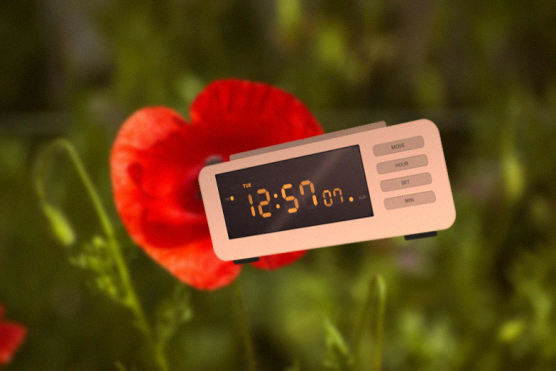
12:57:07
